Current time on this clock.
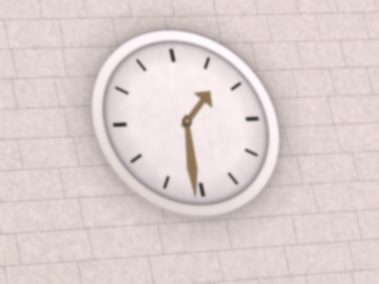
1:31
